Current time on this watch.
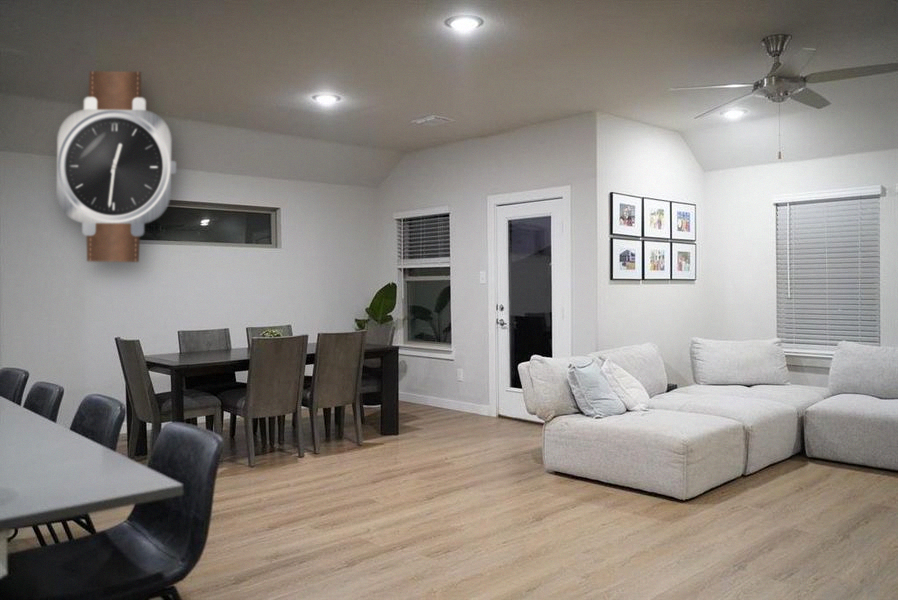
12:31
